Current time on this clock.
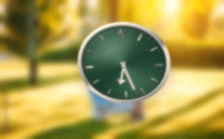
6:27
